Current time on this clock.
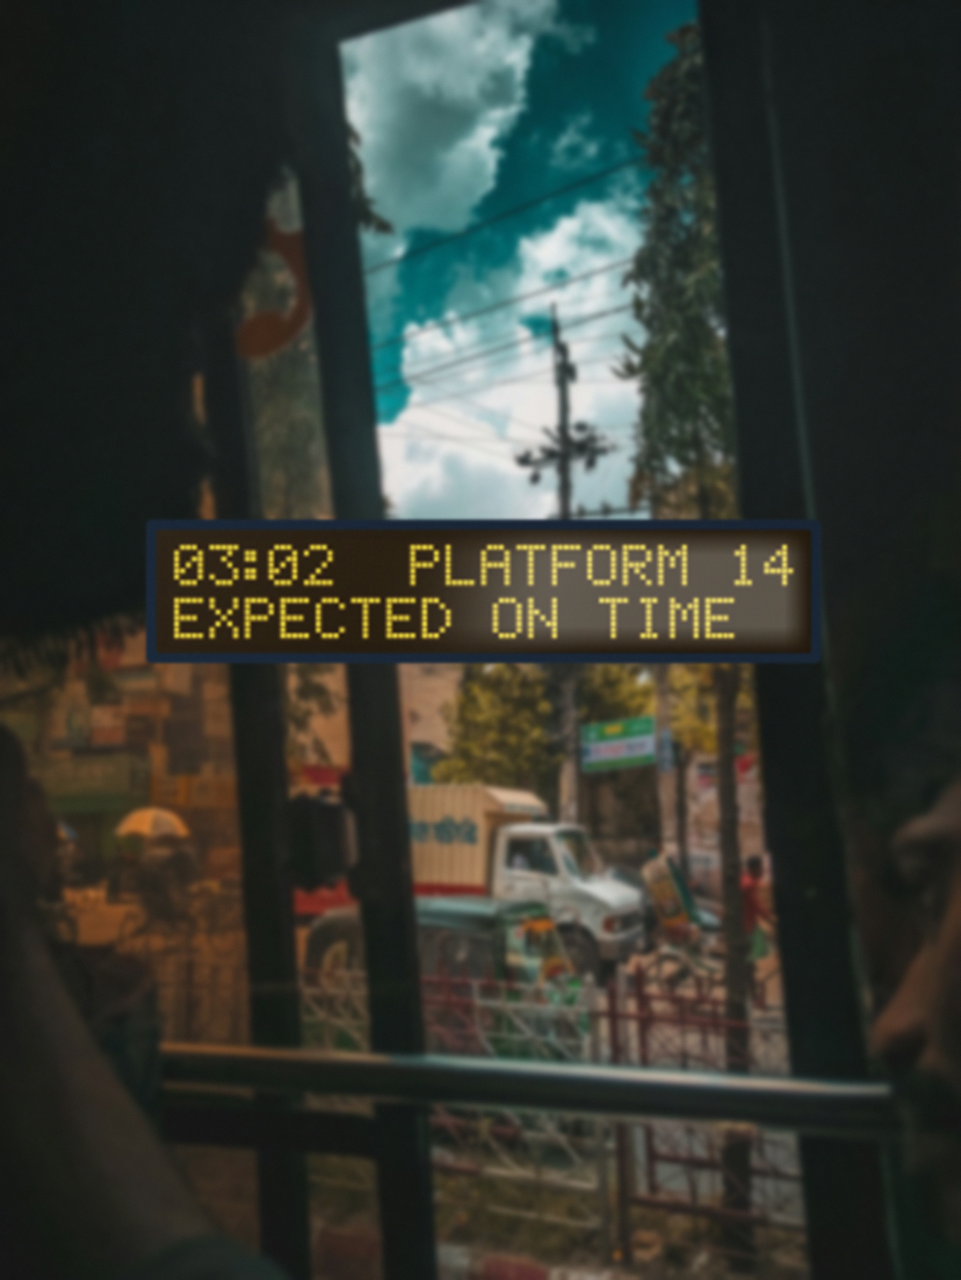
3:02
